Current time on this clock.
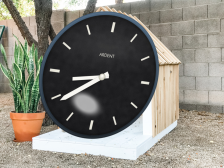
8:39
